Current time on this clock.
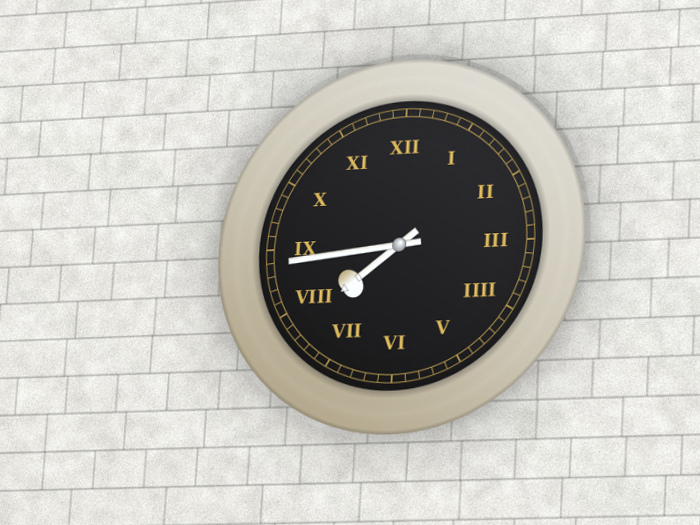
7:44
